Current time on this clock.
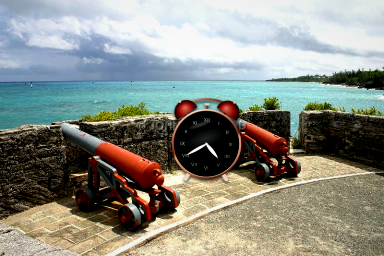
4:40
